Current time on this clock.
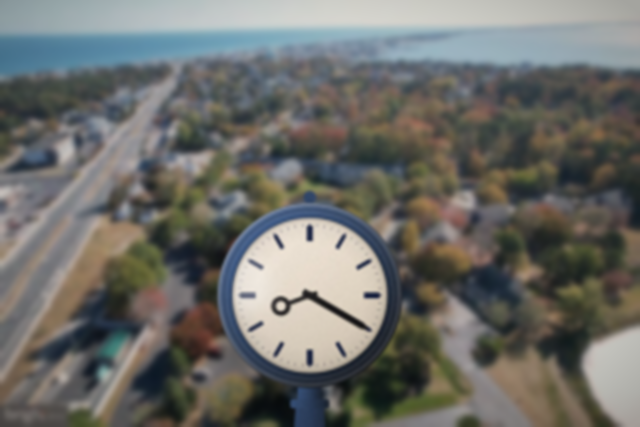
8:20
